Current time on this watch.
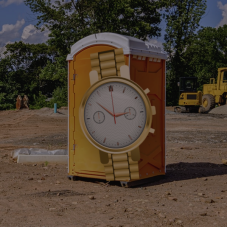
2:52
